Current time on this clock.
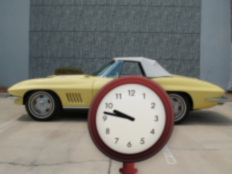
9:47
